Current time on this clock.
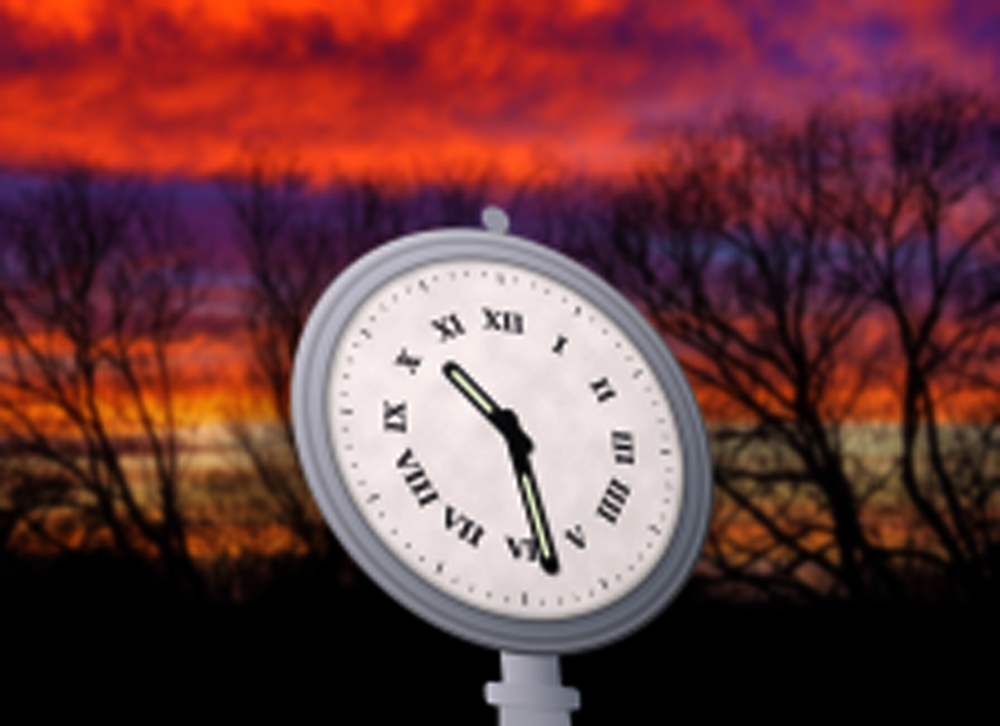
10:28
